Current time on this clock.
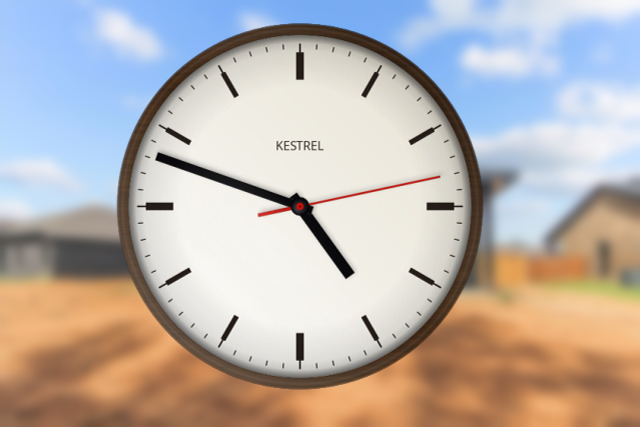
4:48:13
